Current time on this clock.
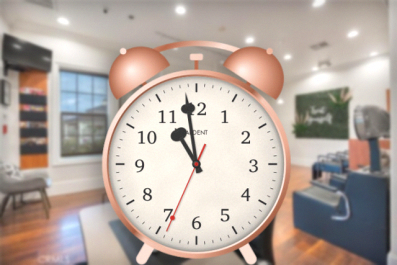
10:58:34
